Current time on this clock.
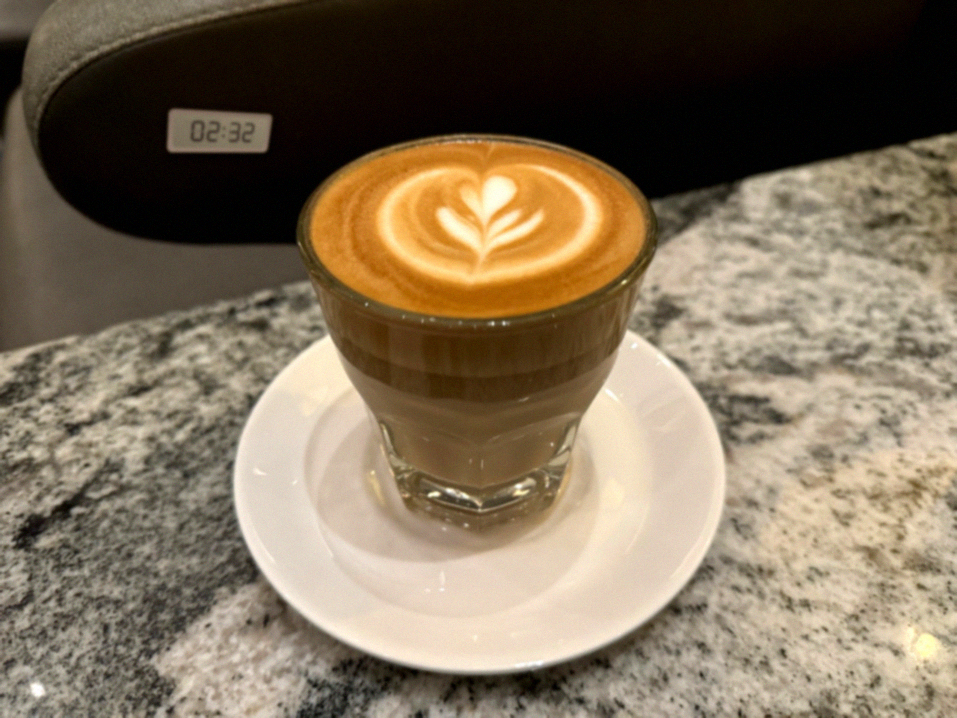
2:32
